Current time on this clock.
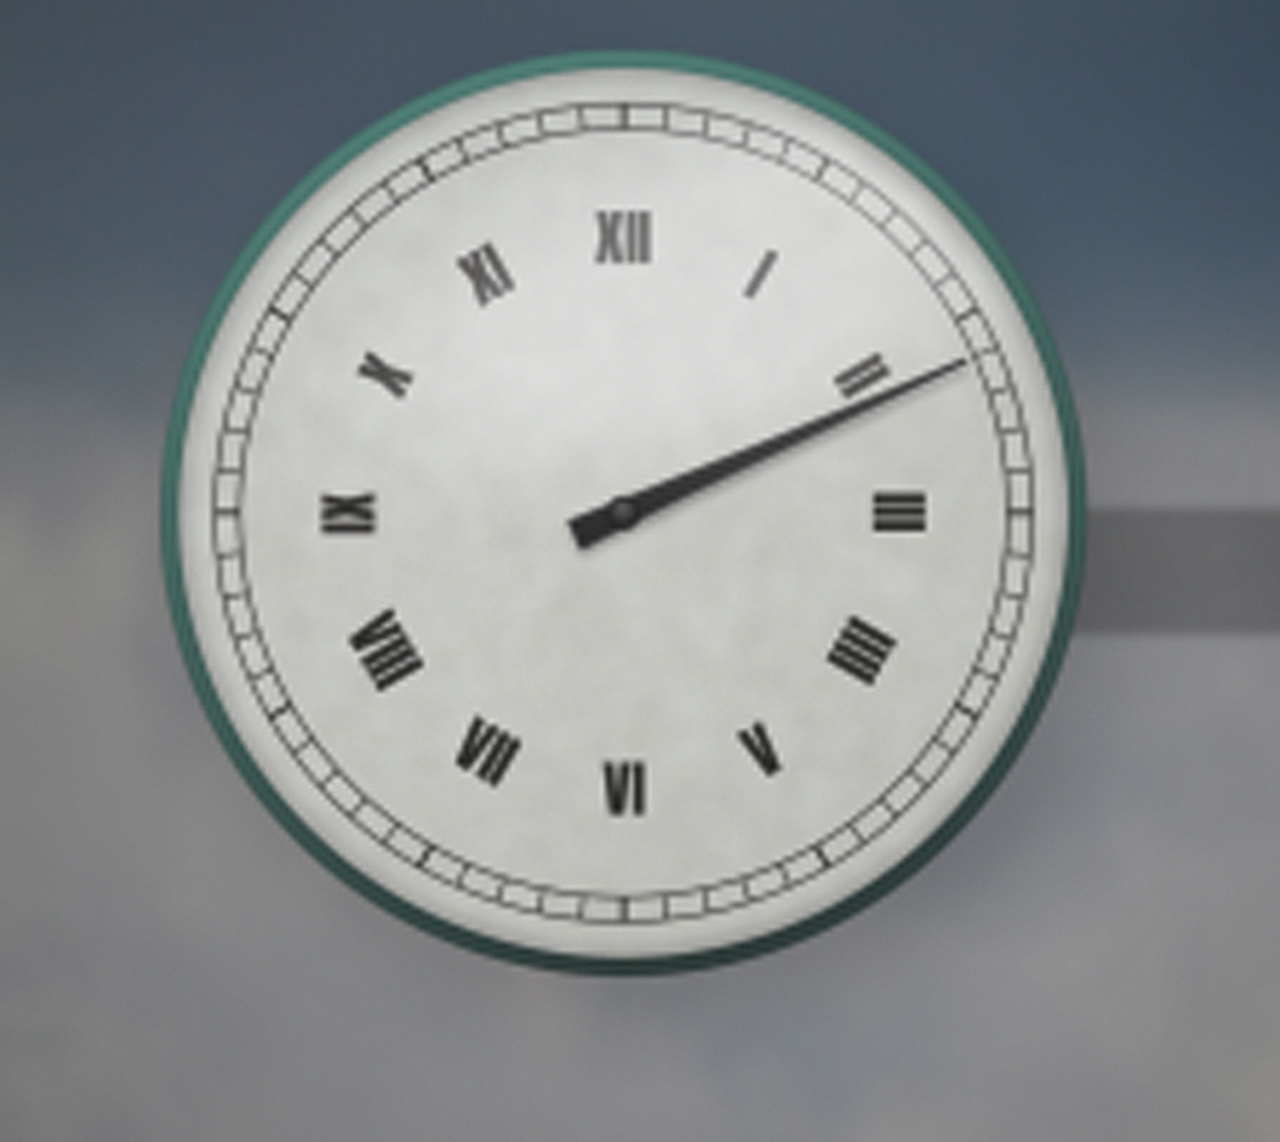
2:11
